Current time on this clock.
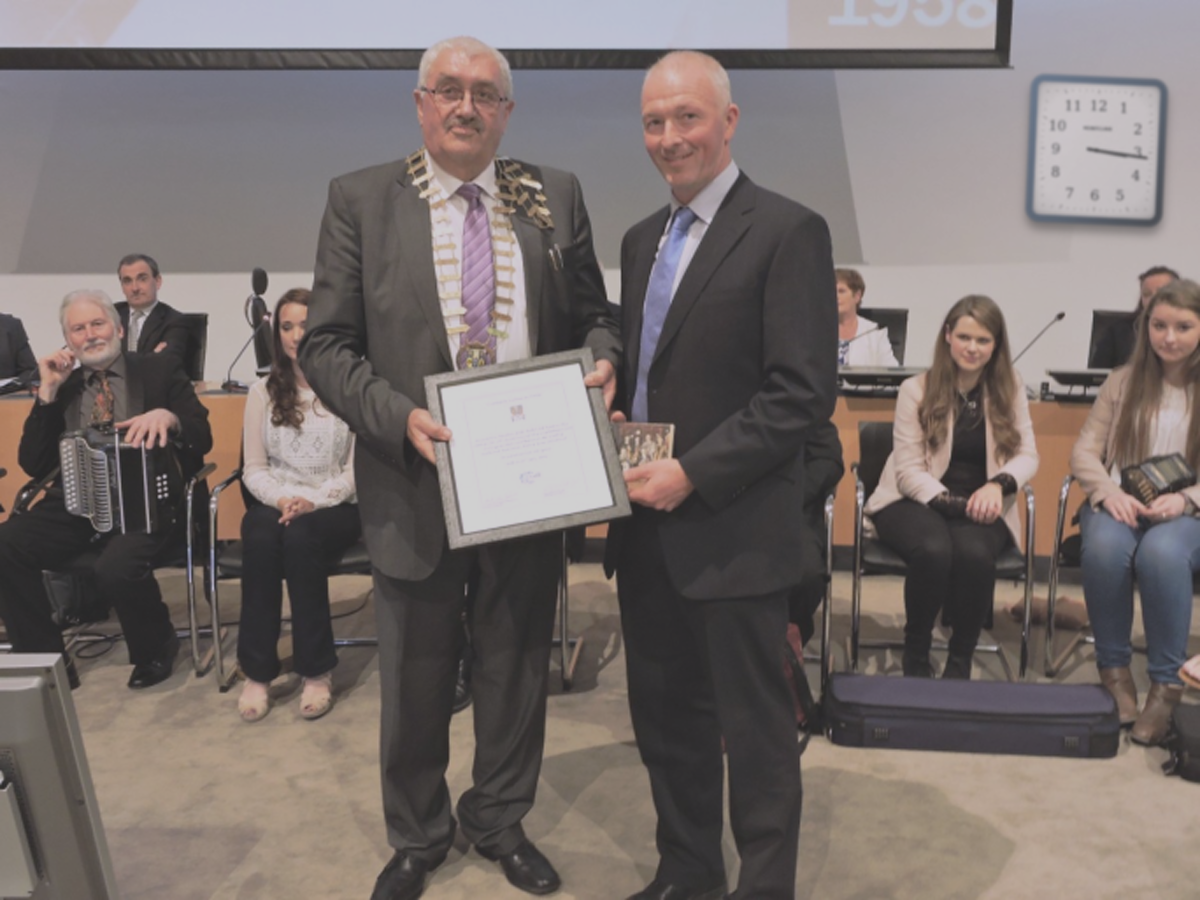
3:16
